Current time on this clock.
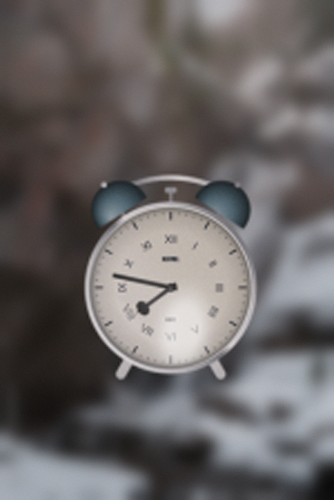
7:47
